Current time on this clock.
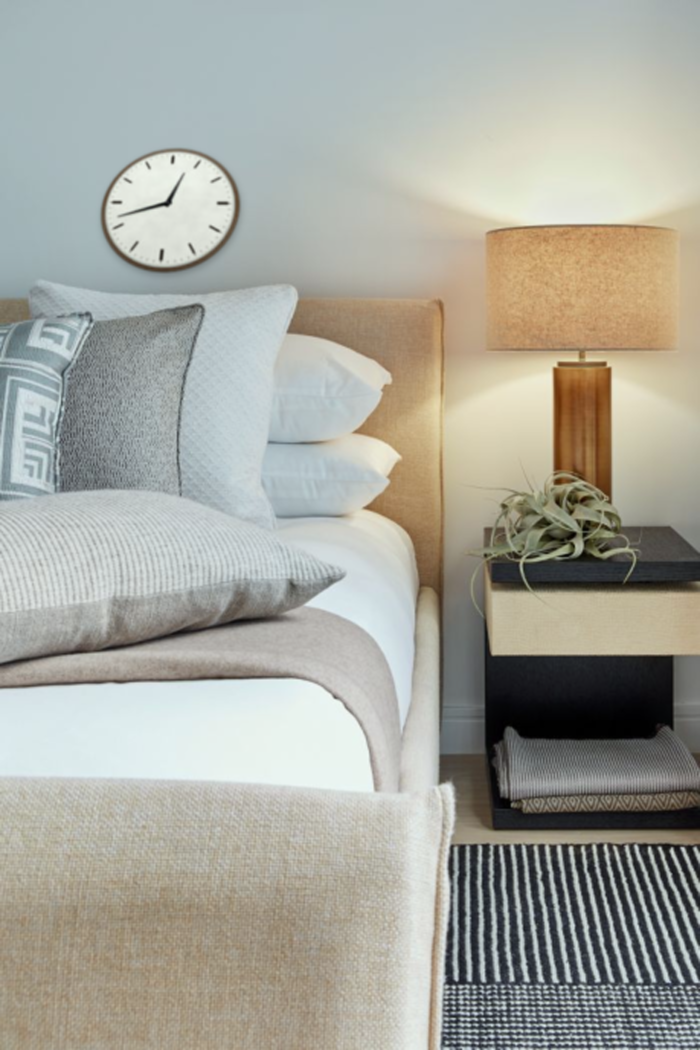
12:42
